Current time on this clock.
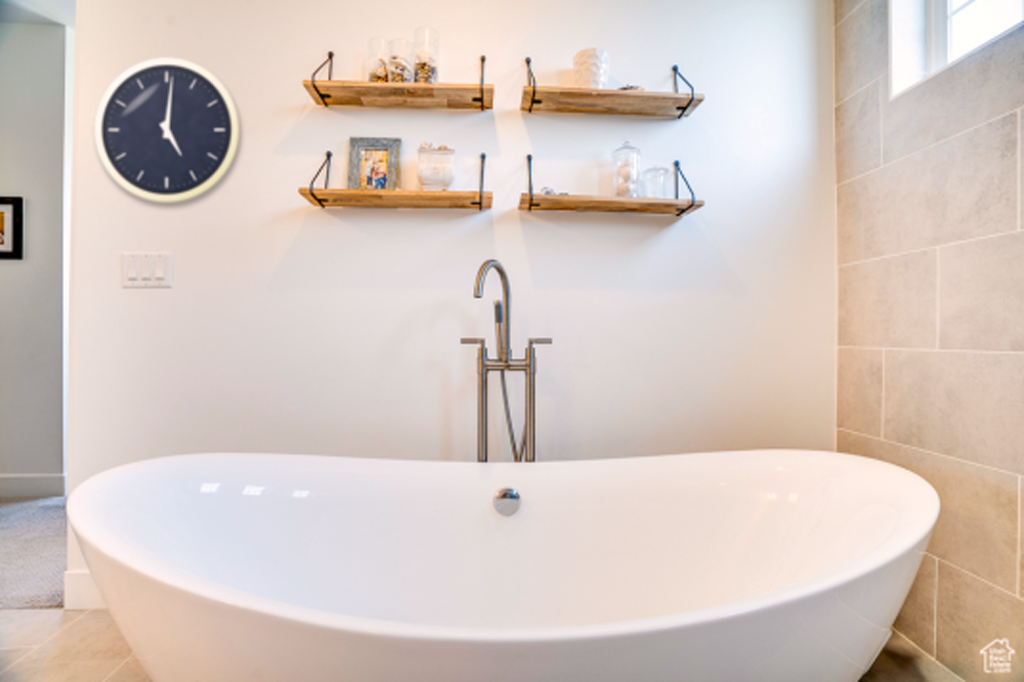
5:01
